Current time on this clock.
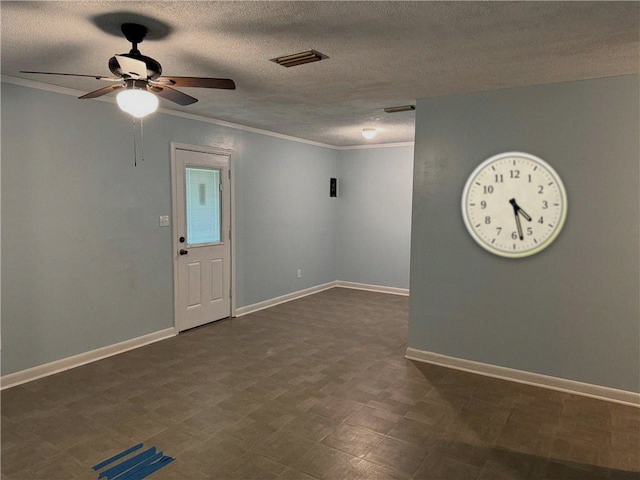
4:28
